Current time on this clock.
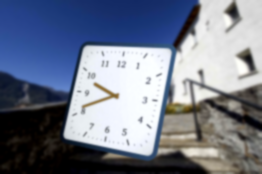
9:41
